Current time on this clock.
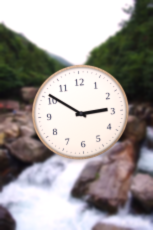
2:51
